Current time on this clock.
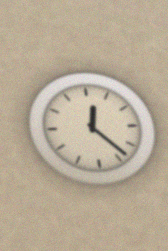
12:23
